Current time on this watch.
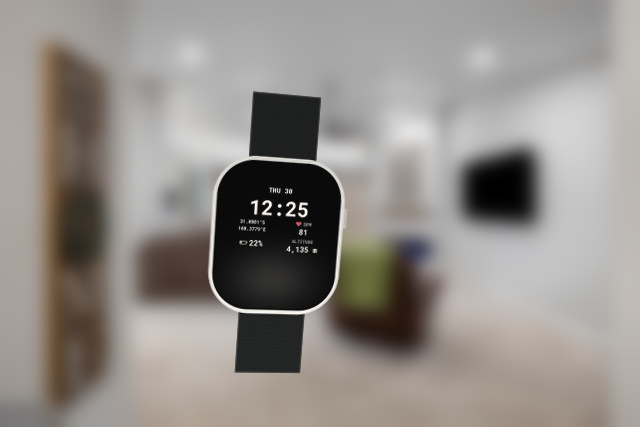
12:25
